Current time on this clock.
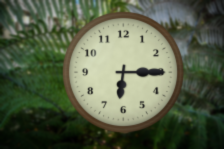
6:15
